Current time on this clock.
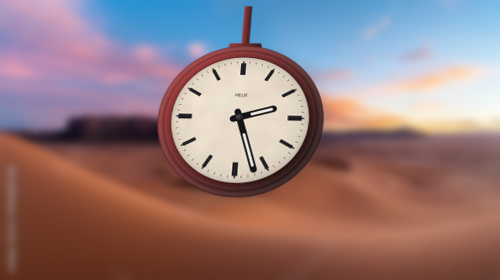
2:27
